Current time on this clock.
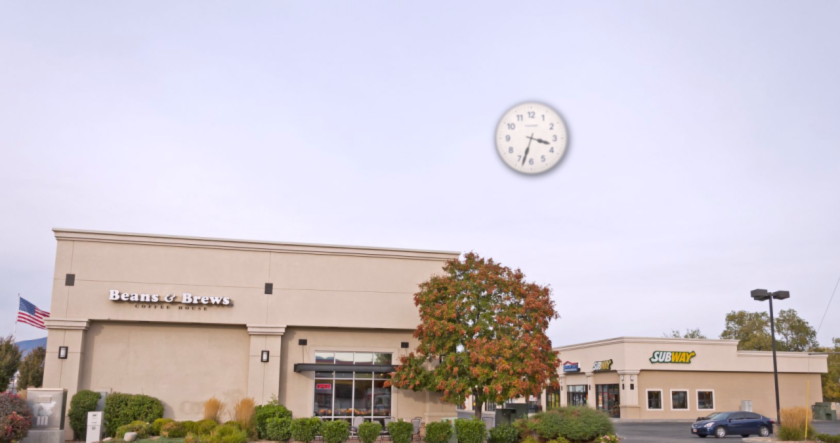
3:33
